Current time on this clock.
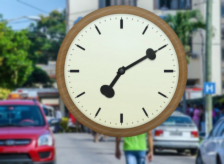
7:10
